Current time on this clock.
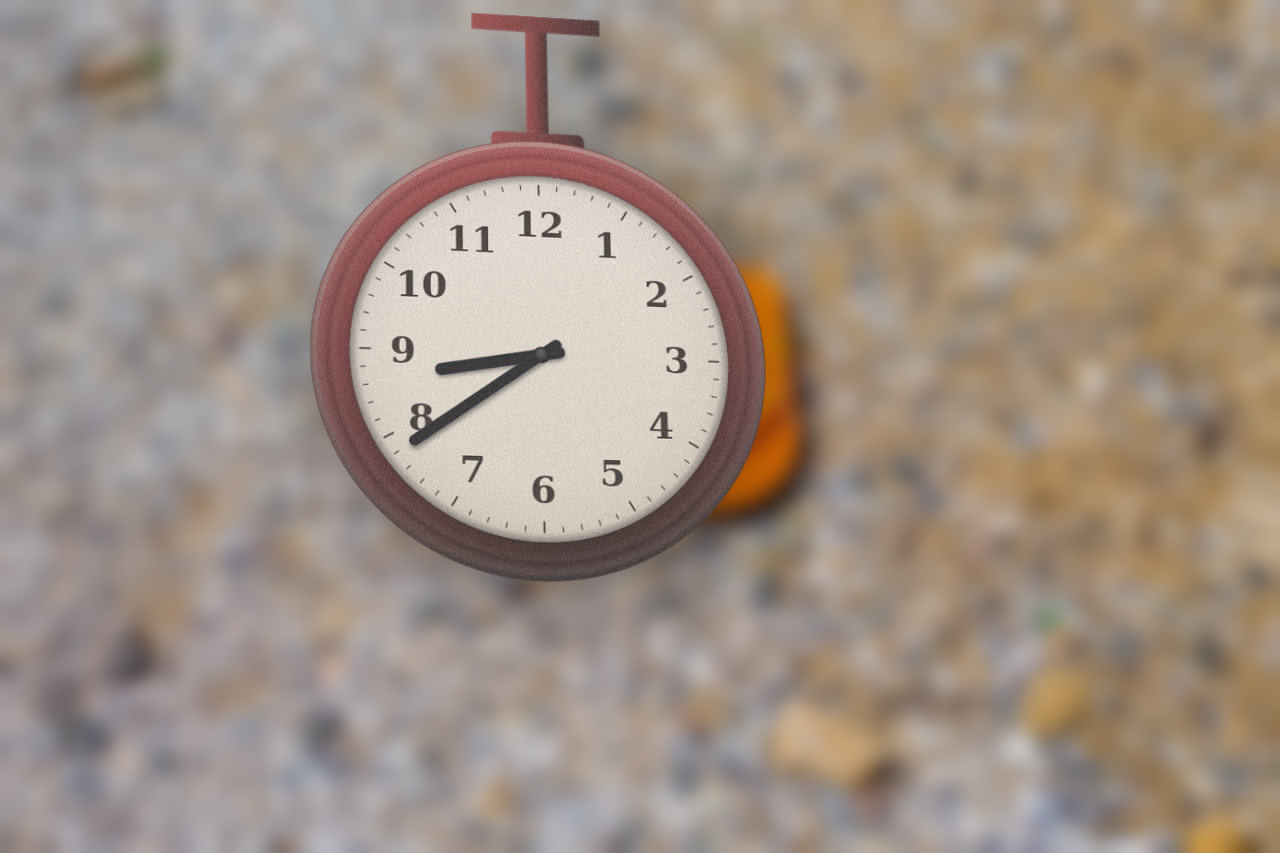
8:39
